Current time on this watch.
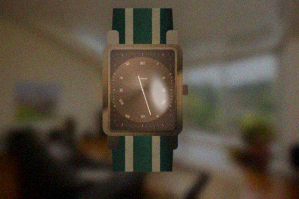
11:27
